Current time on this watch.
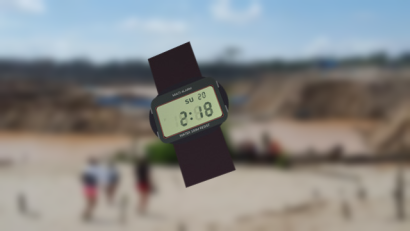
2:18
